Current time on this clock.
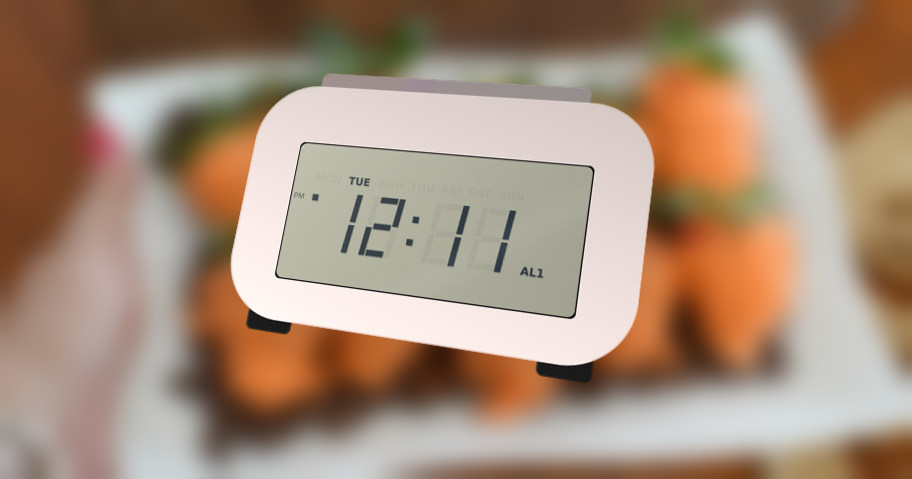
12:11
